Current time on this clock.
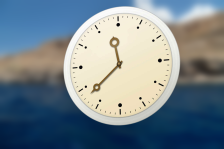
11:38
